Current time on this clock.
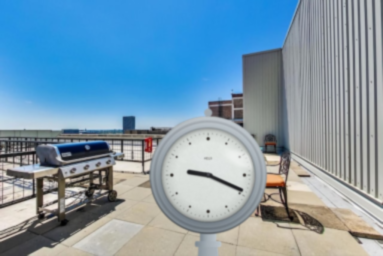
9:19
